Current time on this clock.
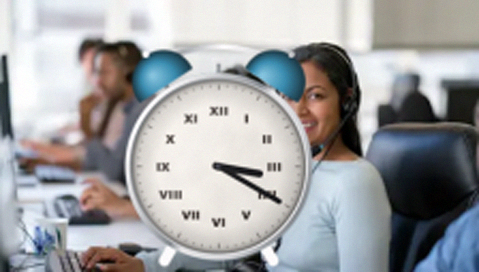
3:20
